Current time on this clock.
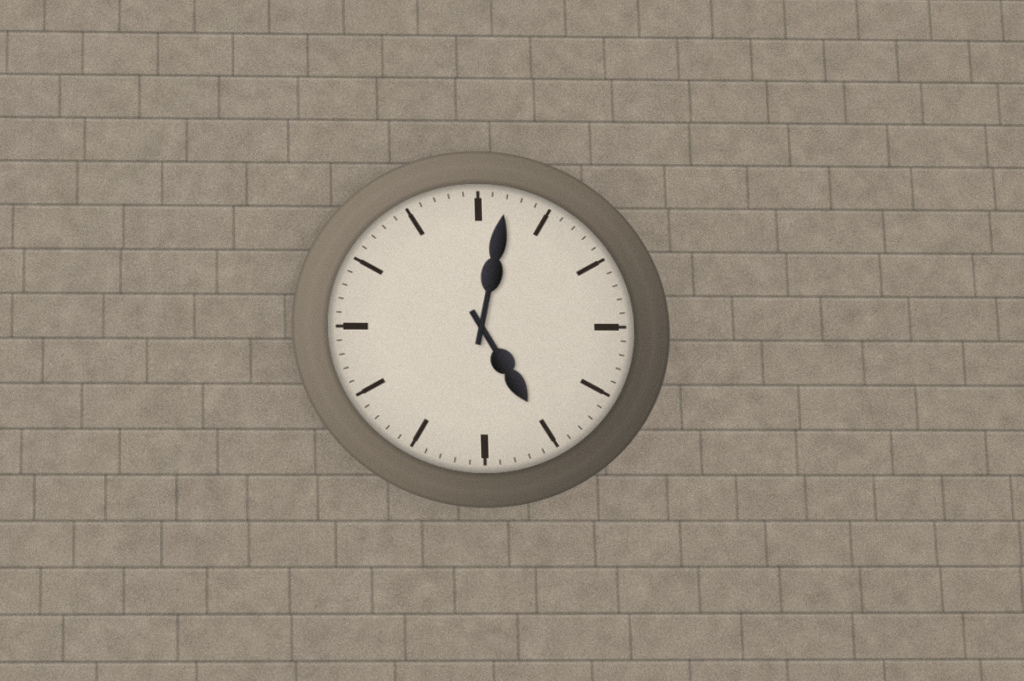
5:02
